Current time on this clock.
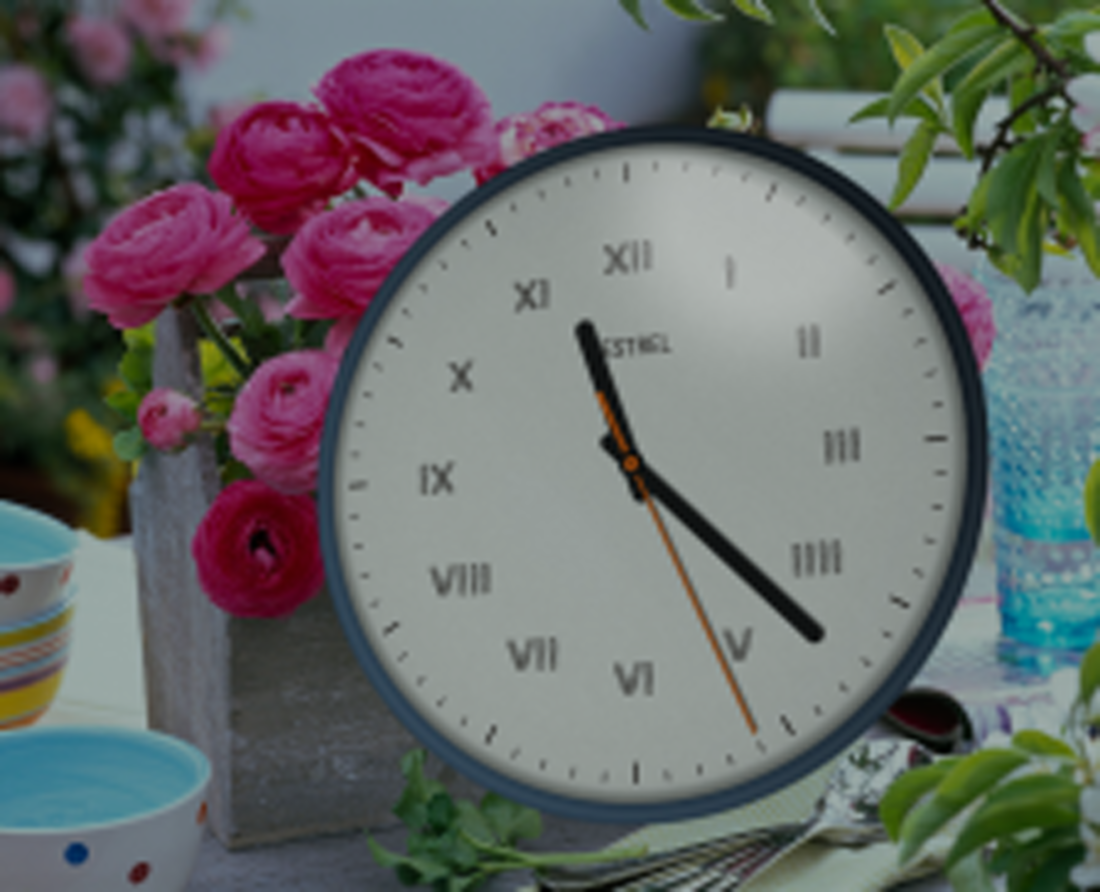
11:22:26
